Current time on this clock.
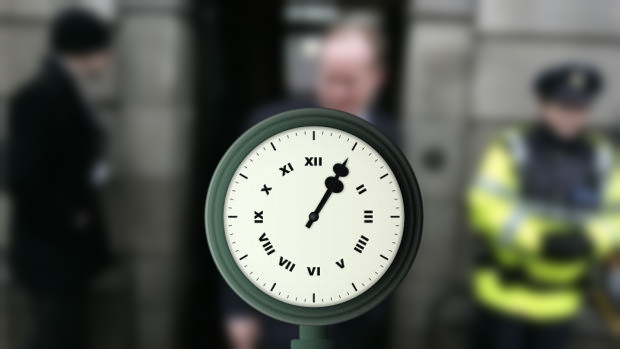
1:05
